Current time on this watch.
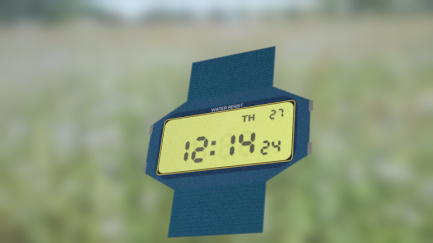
12:14:24
